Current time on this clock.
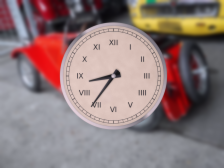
8:36
